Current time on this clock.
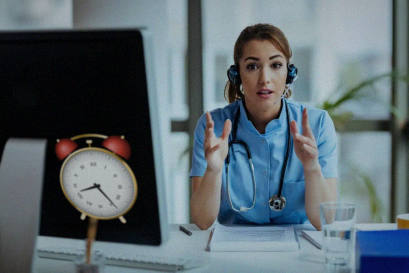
8:24
